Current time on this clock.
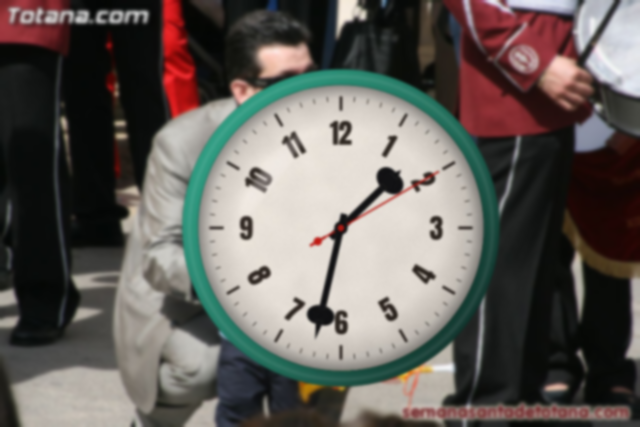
1:32:10
